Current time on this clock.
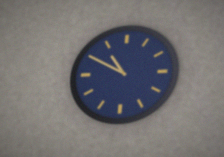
10:50
